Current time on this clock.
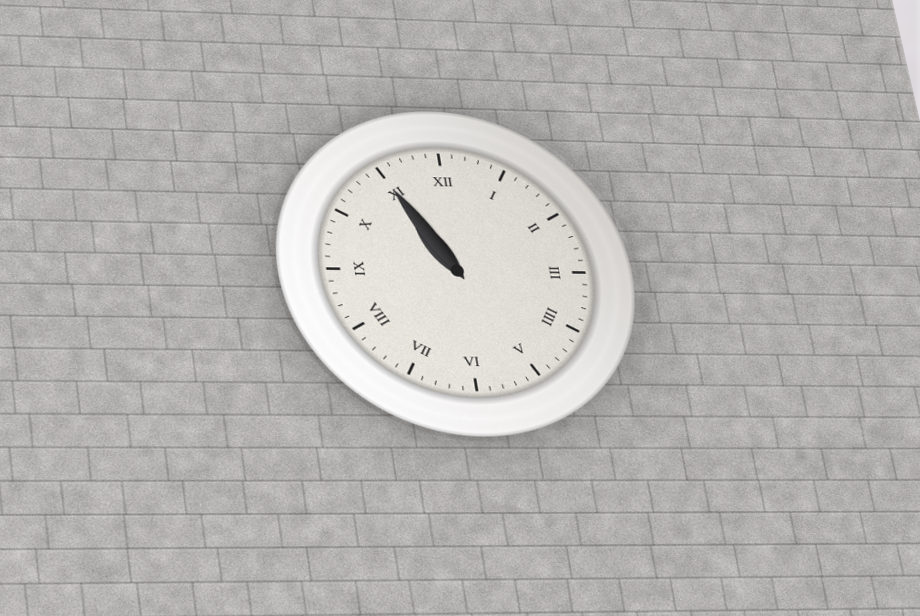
10:55
